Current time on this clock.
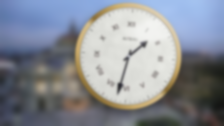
1:32
